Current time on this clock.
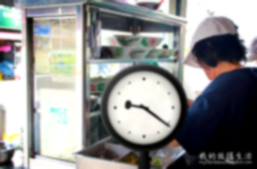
9:21
